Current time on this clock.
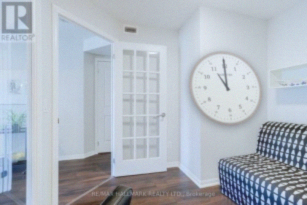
11:00
